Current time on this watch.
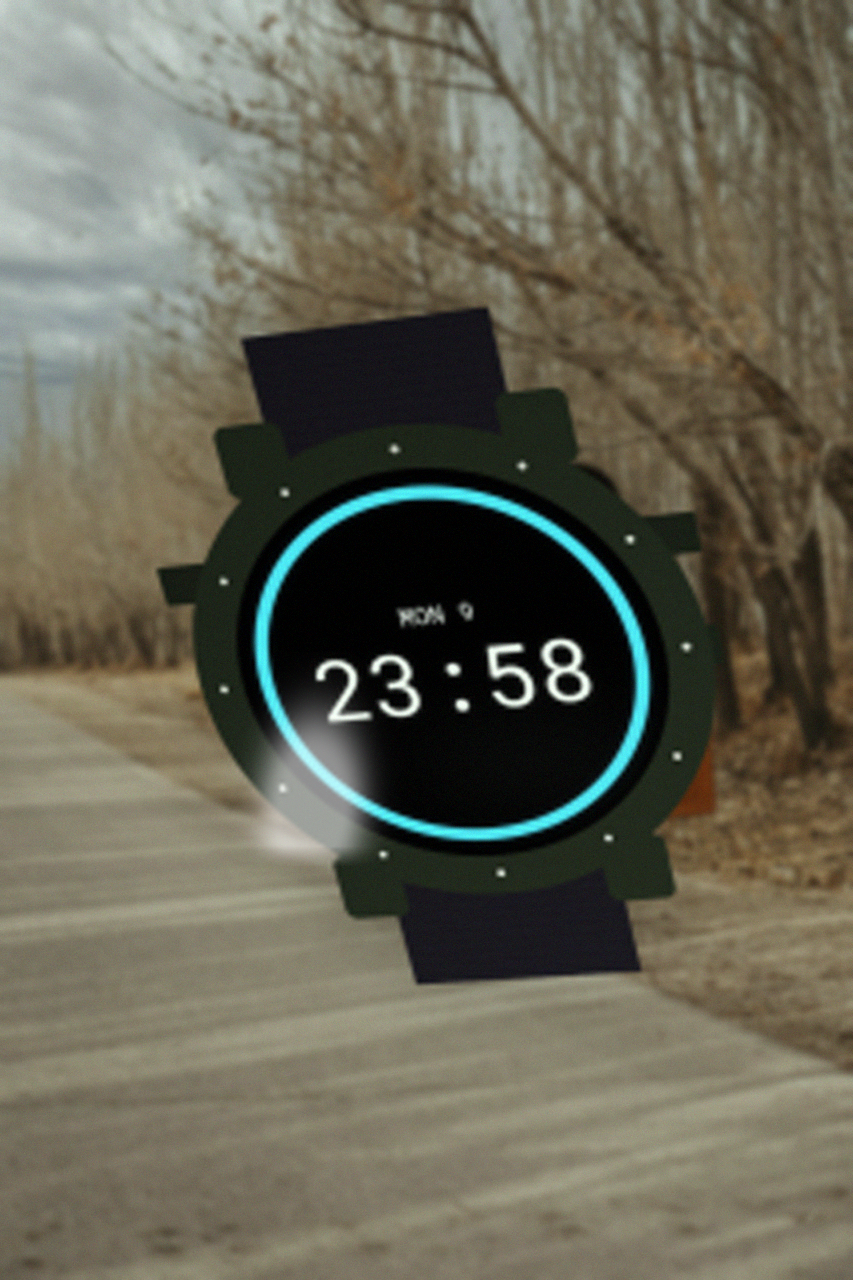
23:58
